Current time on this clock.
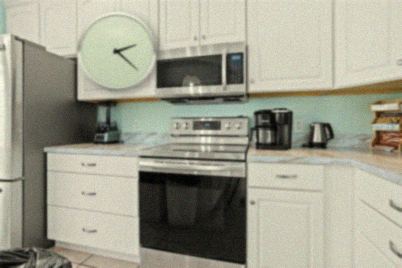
2:22
